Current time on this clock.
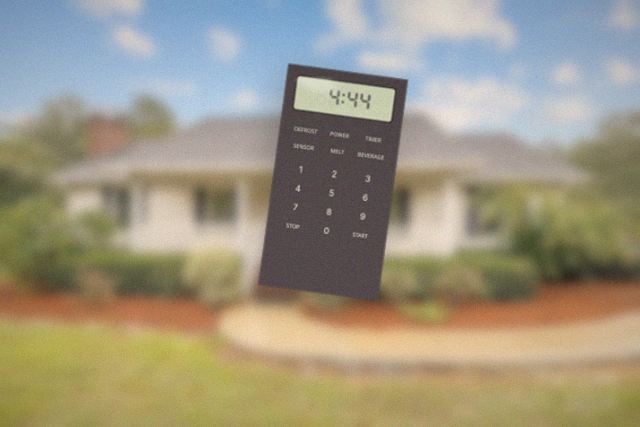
4:44
